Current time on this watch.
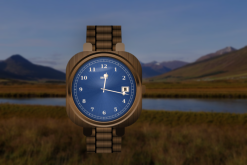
12:17
